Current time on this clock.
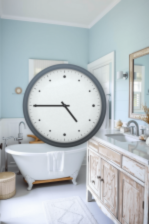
4:45
